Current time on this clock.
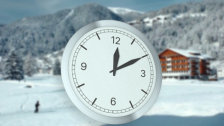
12:10
